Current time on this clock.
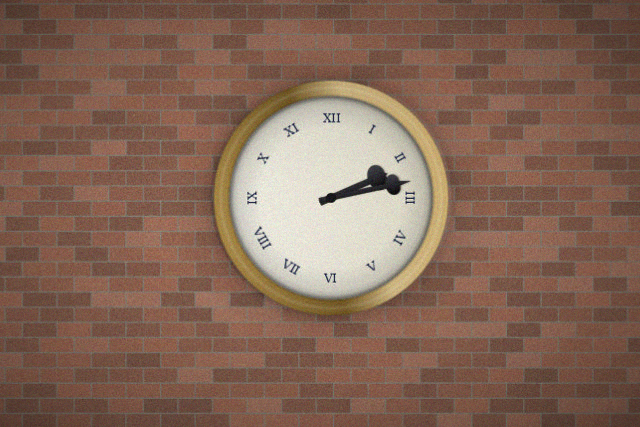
2:13
